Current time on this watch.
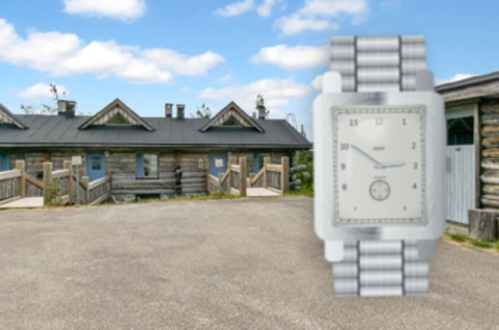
2:51
